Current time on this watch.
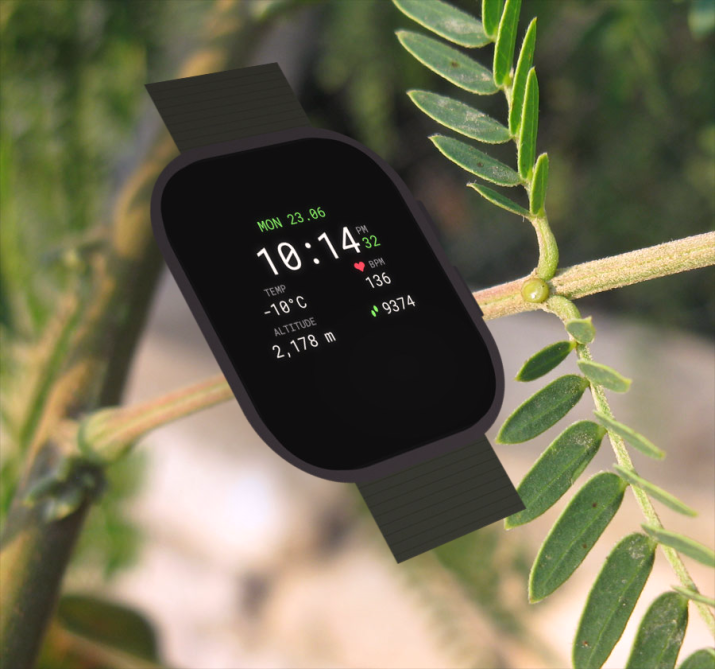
10:14:32
